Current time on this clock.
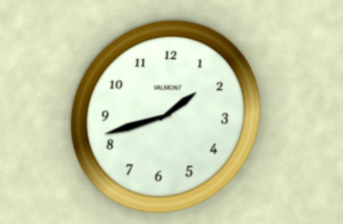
1:42
